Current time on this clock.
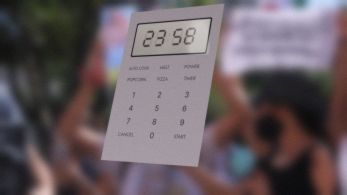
23:58
